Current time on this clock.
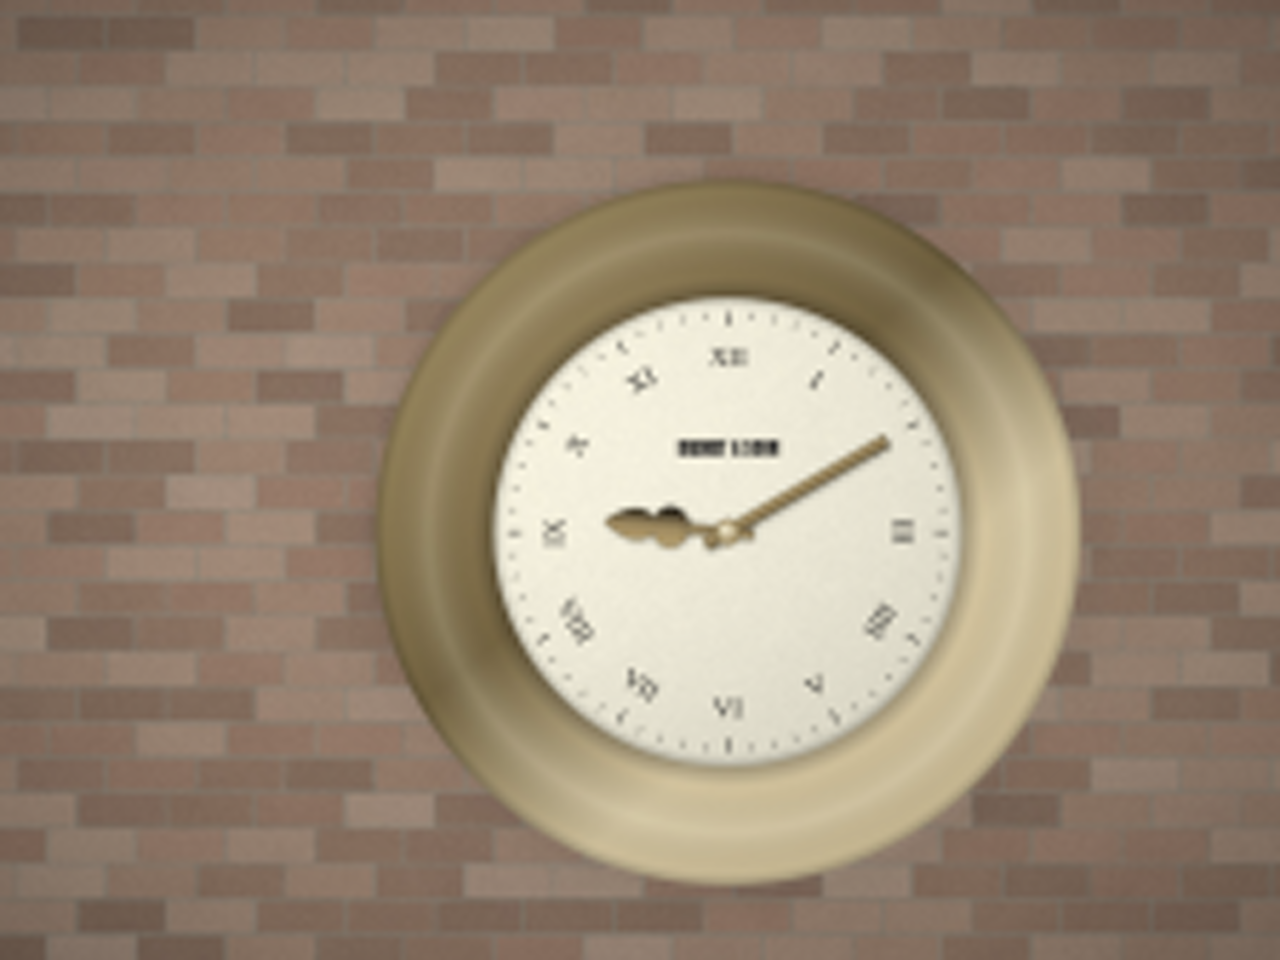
9:10
